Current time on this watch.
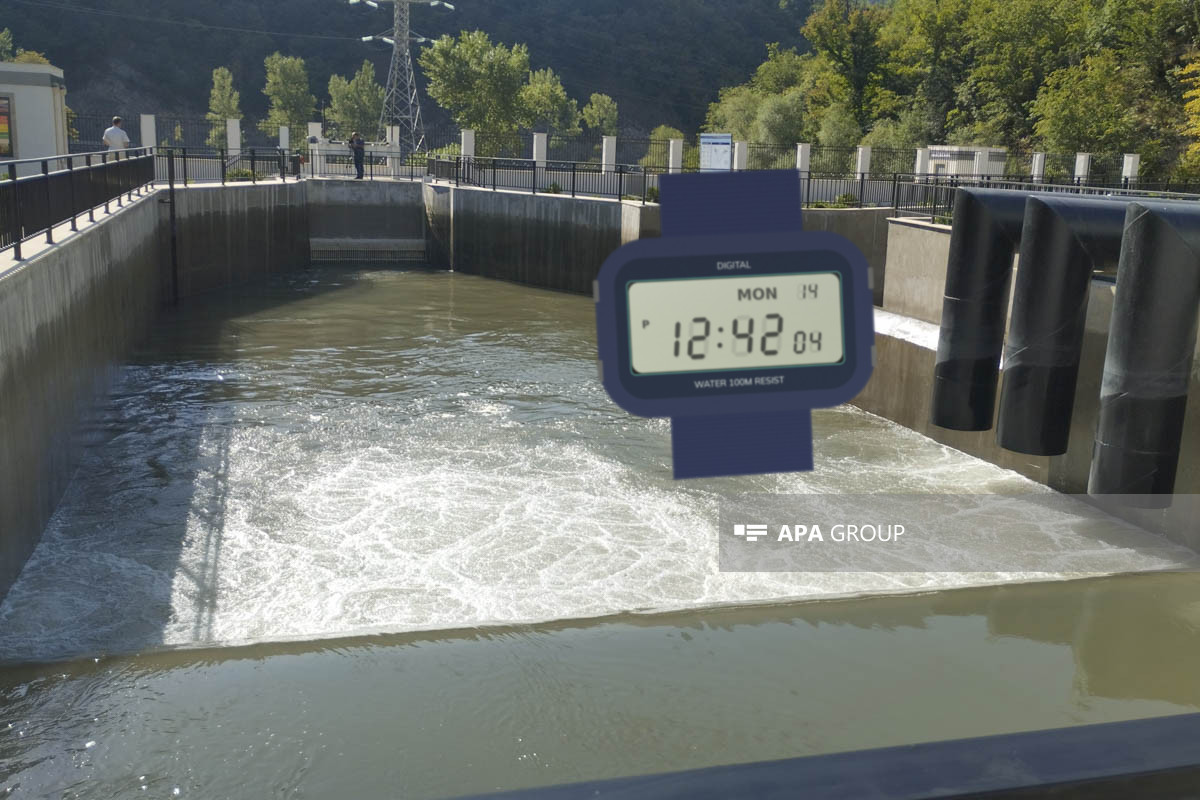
12:42:04
